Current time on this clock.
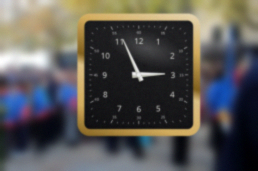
2:56
